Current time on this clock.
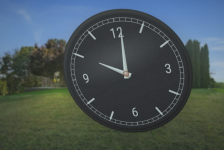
10:01
